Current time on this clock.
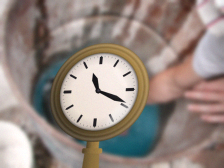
11:19
